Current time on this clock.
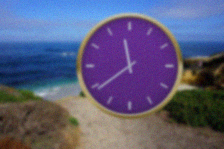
11:39
